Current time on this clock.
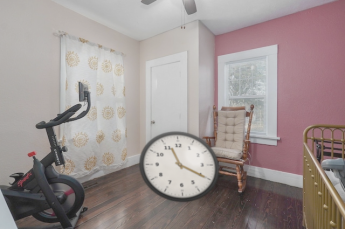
11:20
